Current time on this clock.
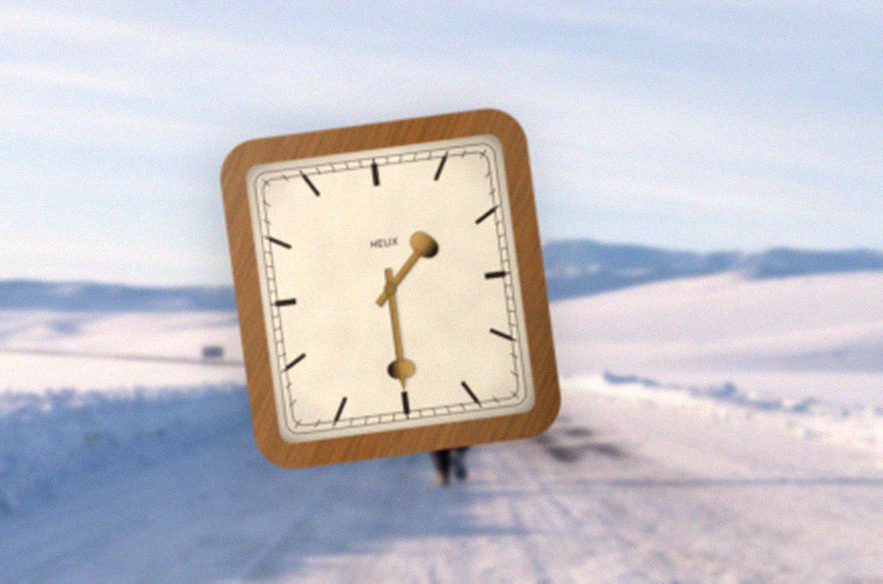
1:30
